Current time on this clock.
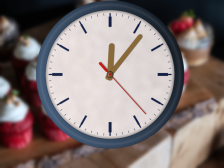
12:06:23
